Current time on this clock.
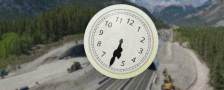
5:30
